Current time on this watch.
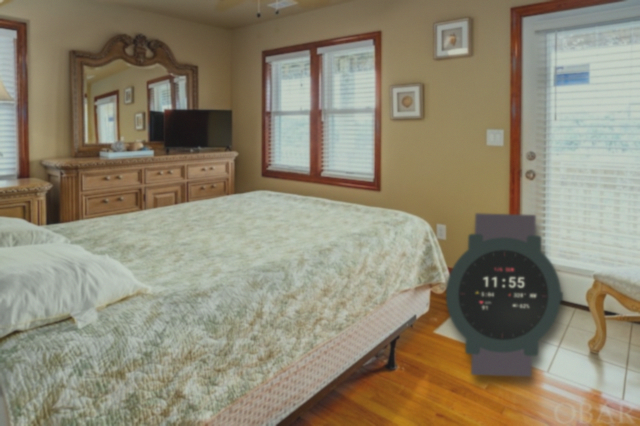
11:55
